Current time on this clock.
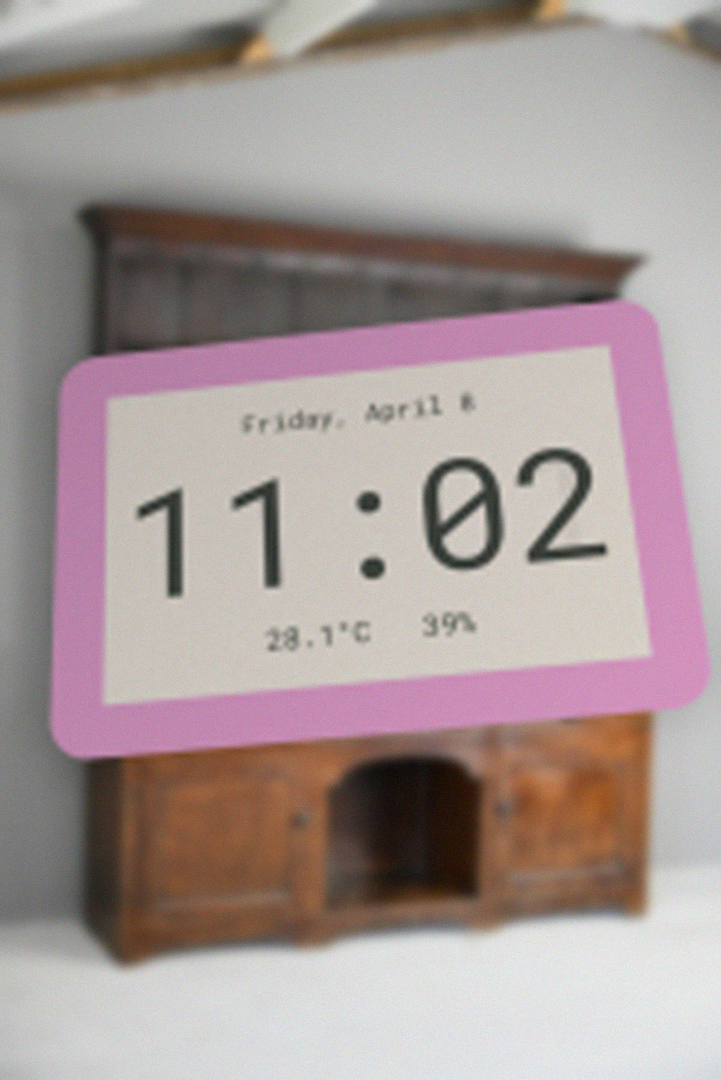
11:02
